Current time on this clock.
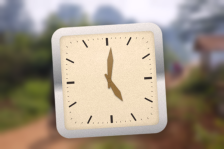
5:01
